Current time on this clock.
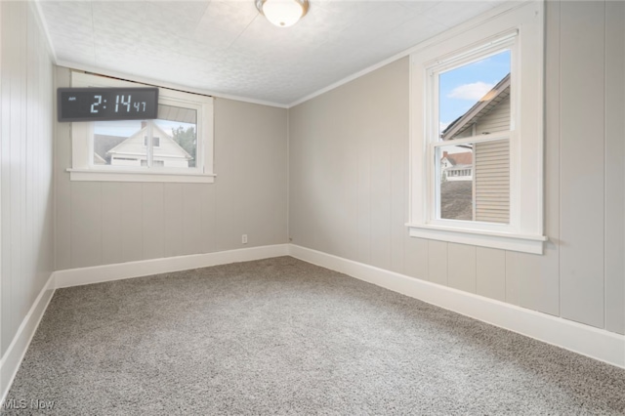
2:14:47
